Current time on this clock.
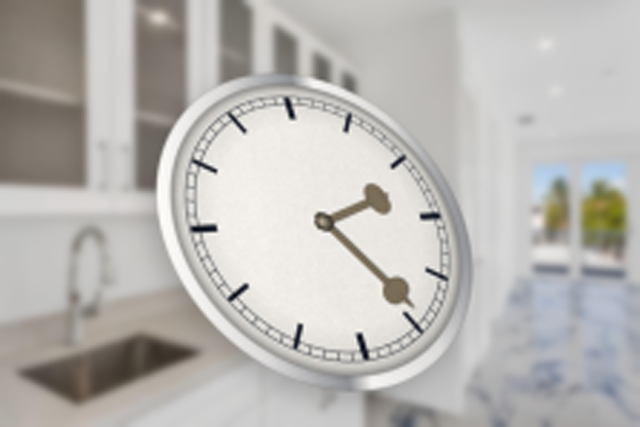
2:24
